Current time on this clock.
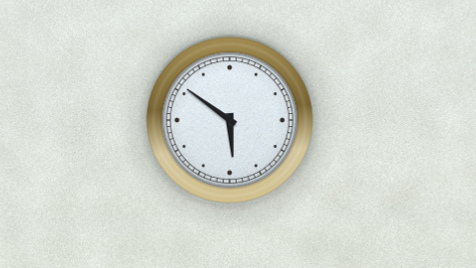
5:51
